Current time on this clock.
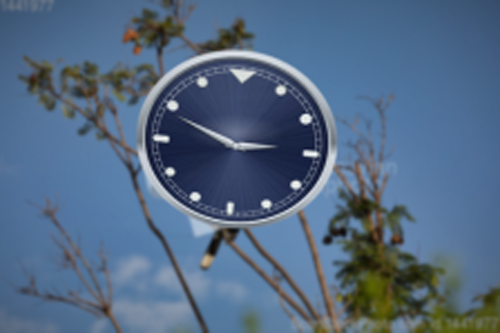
2:49
